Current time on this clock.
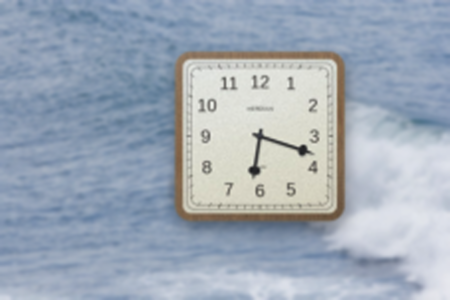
6:18
